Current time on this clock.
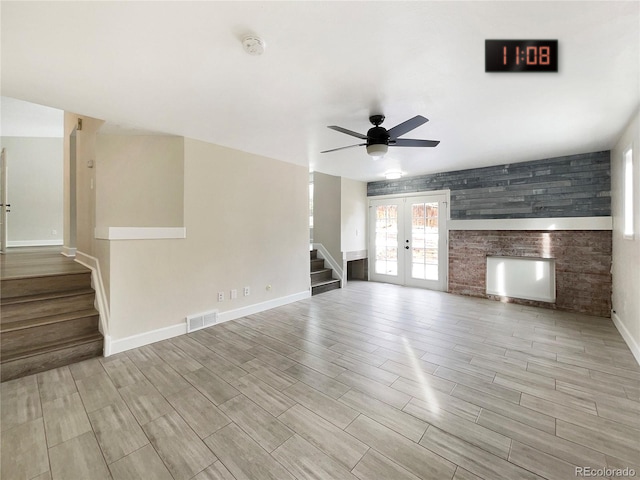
11:08
